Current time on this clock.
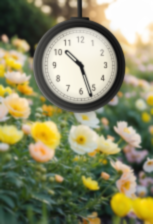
10:27
